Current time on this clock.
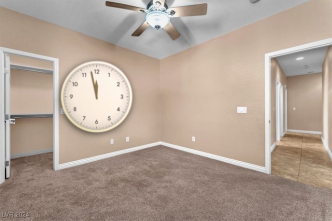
11:58
